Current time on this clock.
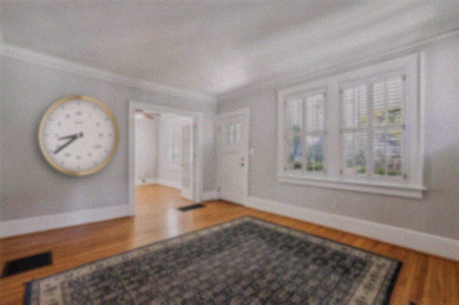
8:39
